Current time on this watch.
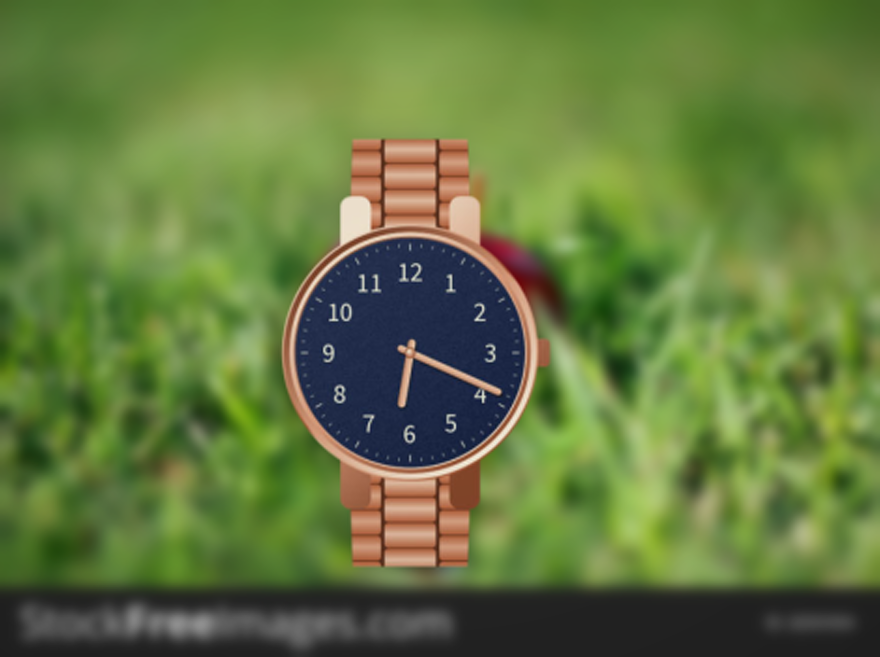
6:19
